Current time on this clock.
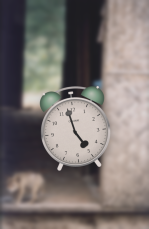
4:58
